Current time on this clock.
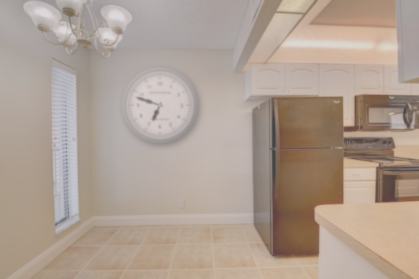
6:48
